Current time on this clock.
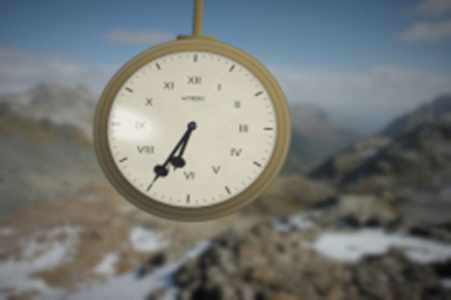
6:35
